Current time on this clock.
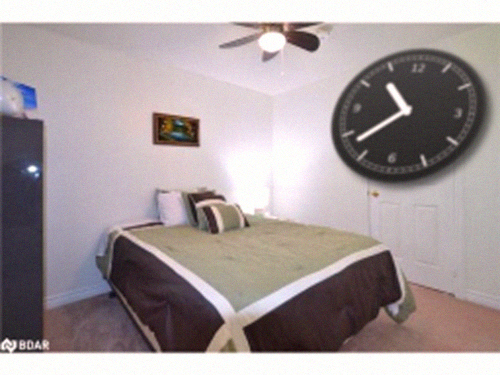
10:38
